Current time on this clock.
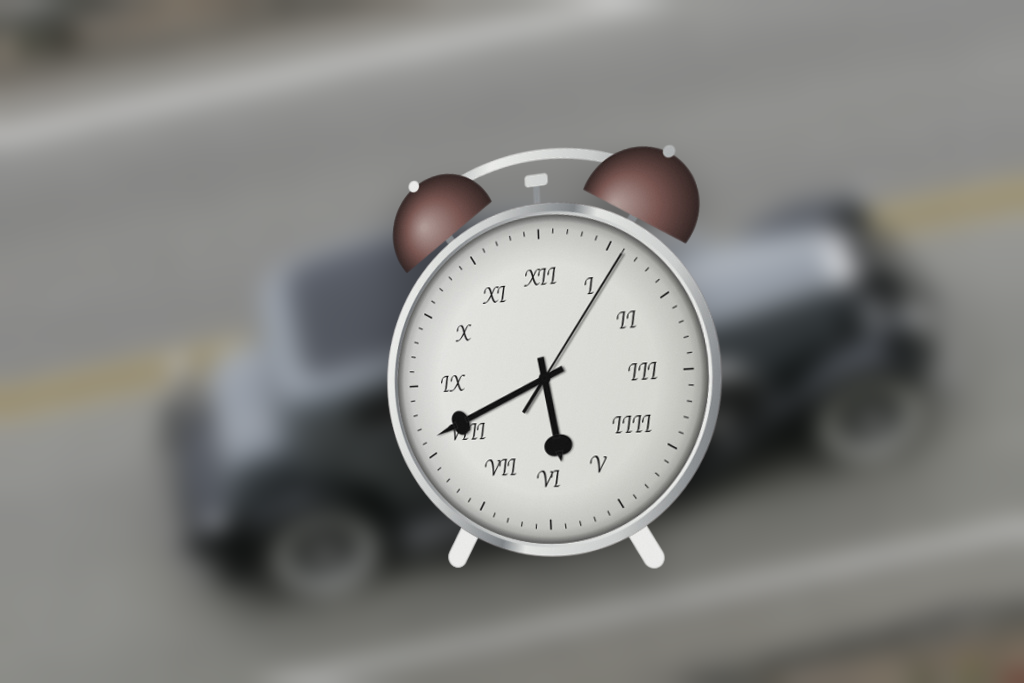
5:41:06
